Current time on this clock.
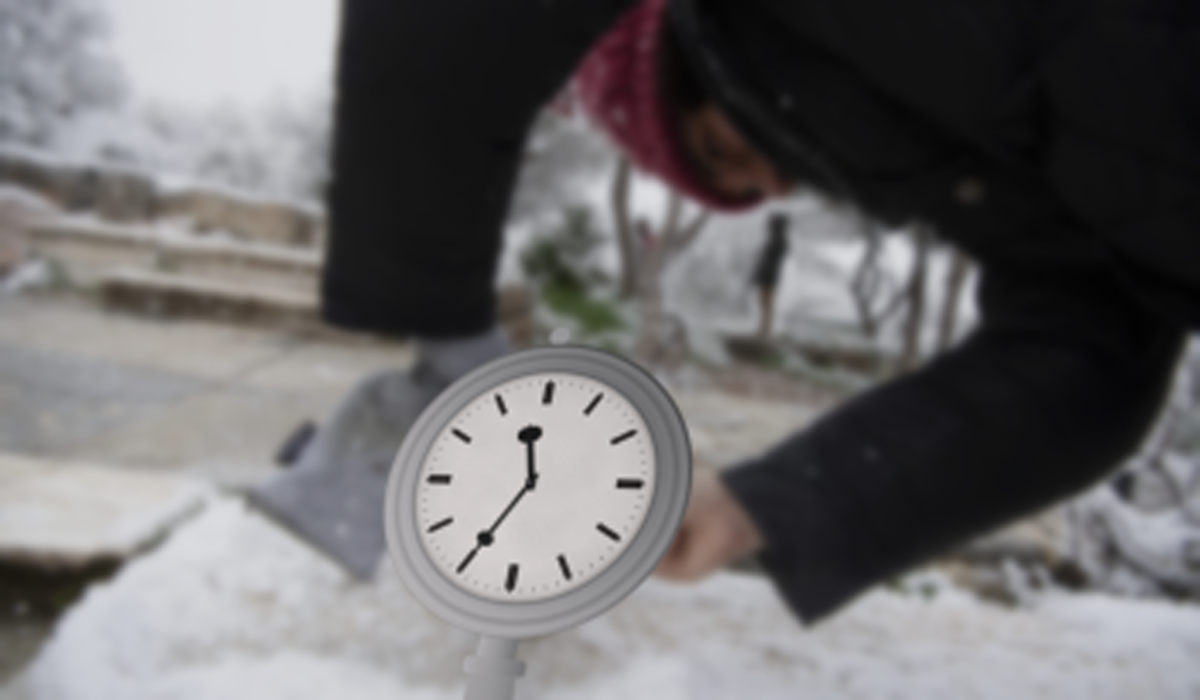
11:35
